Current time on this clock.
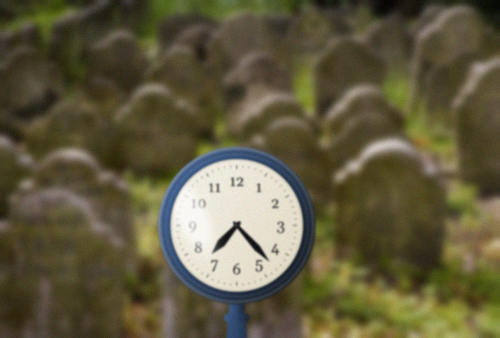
7:23
